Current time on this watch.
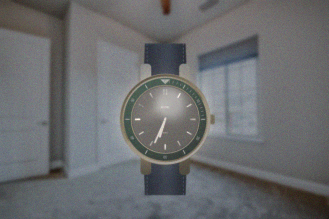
6:34
